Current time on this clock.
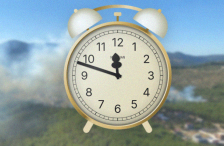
11:48
